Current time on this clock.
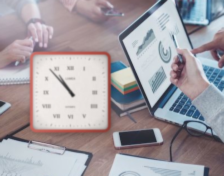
10:53
